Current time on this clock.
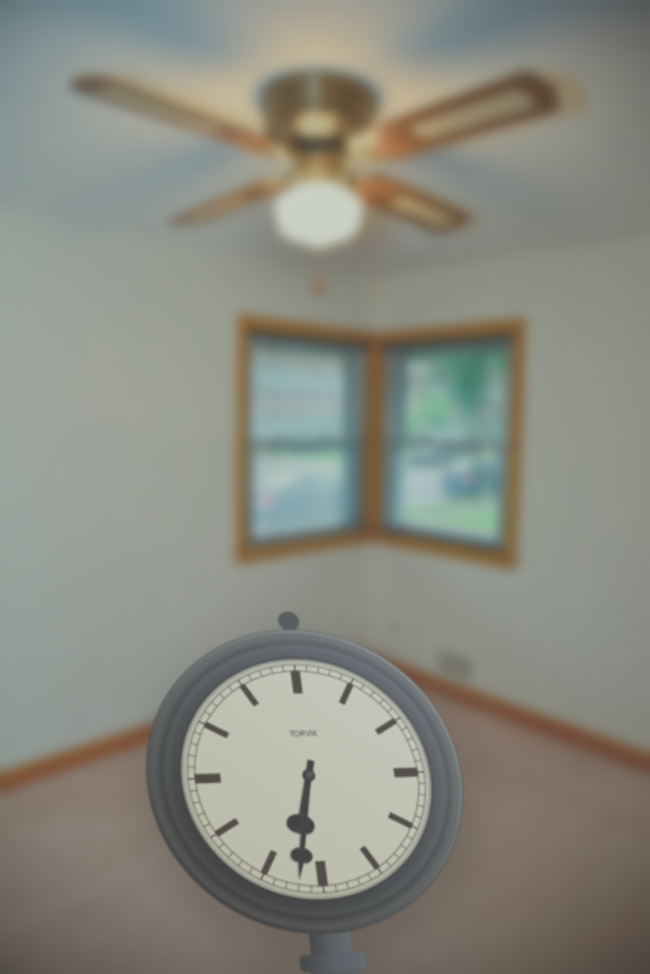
6:32
